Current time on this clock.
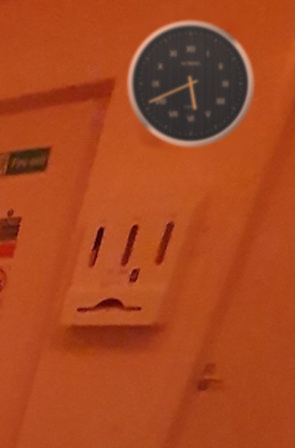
5:41
